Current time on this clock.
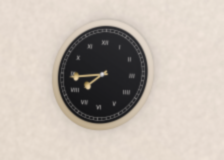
7:44
